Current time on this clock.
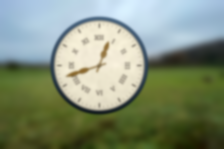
12:42
